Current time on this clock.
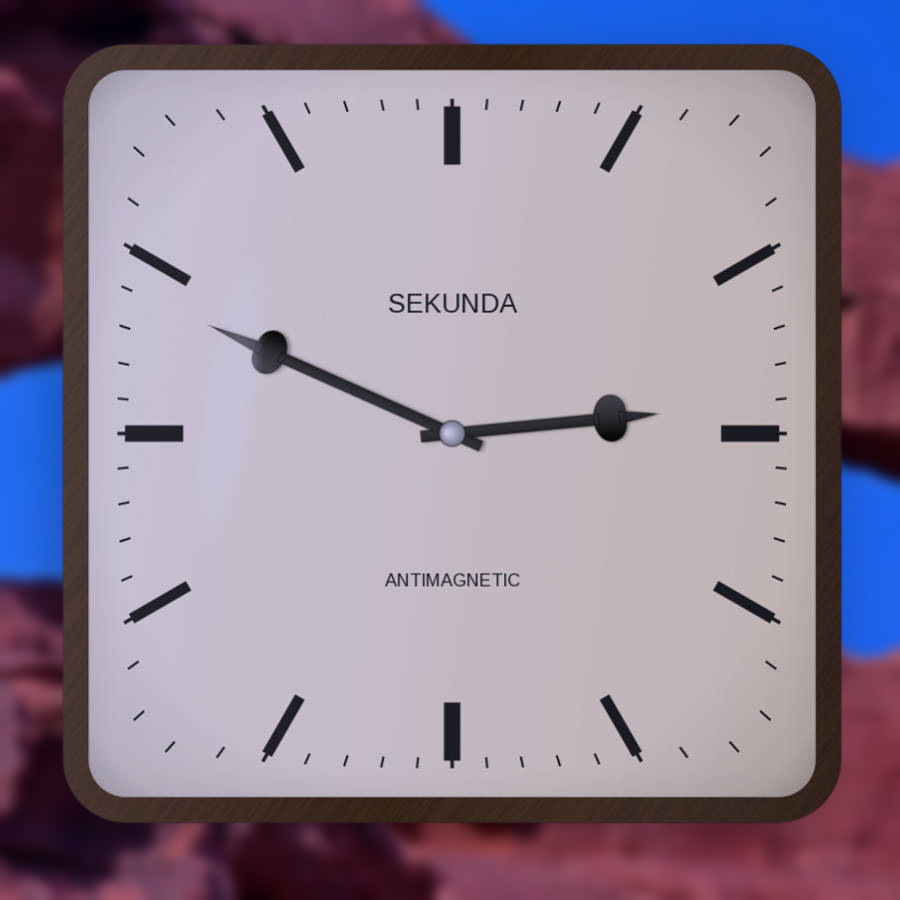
2:49
